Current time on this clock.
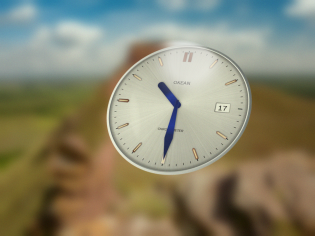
10:30
